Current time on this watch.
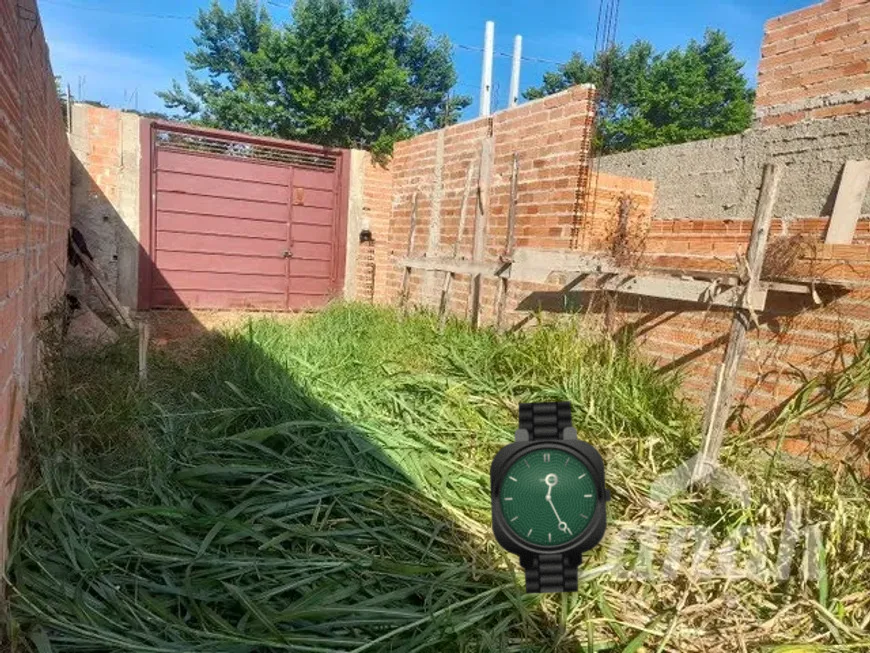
12:26
